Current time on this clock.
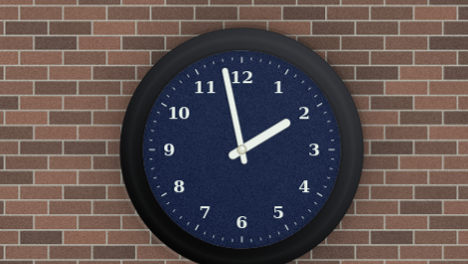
1:58
